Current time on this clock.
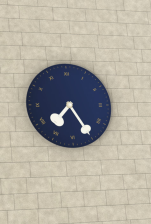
7:25
